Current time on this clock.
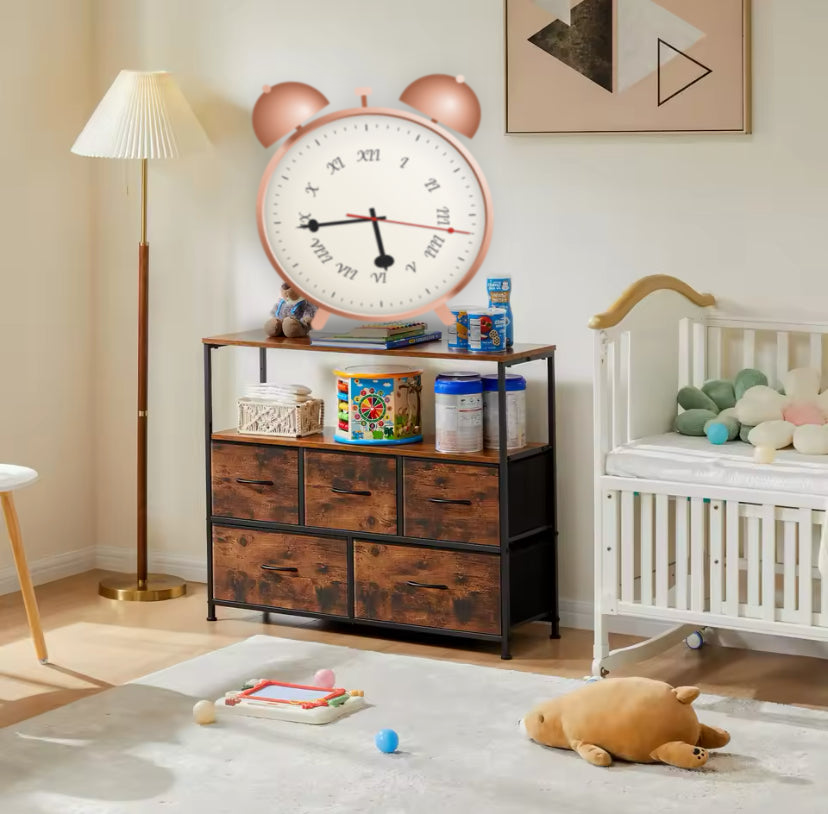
5:44:17
